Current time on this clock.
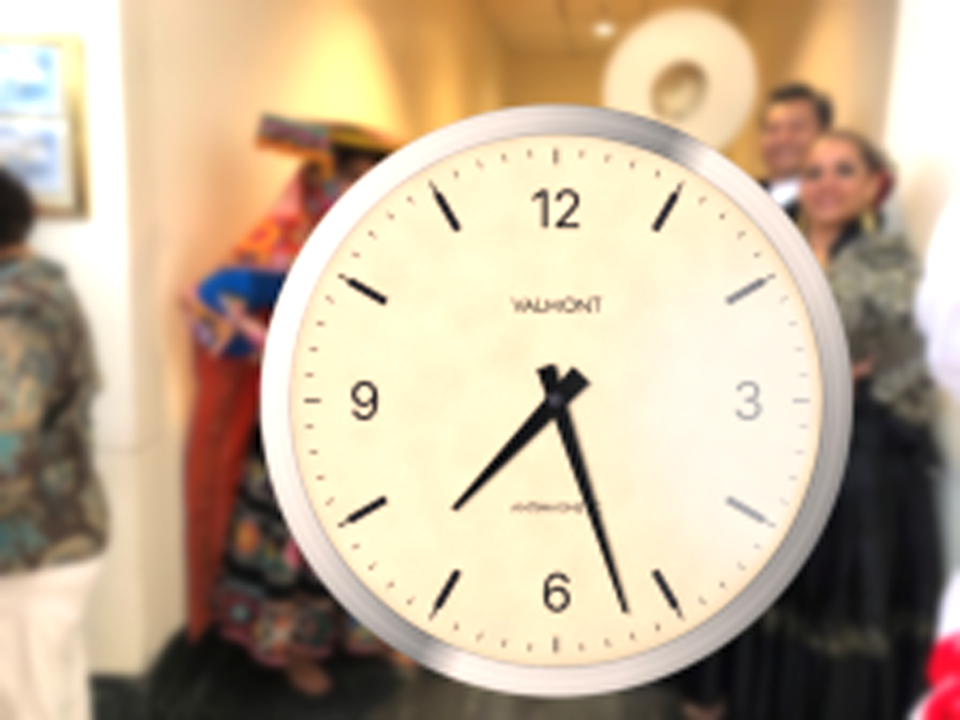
7:27
